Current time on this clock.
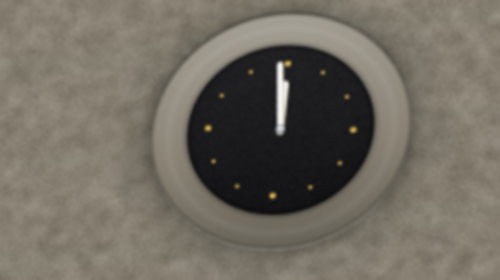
11:59
